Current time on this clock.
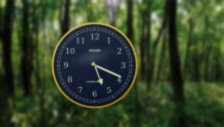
5:19
